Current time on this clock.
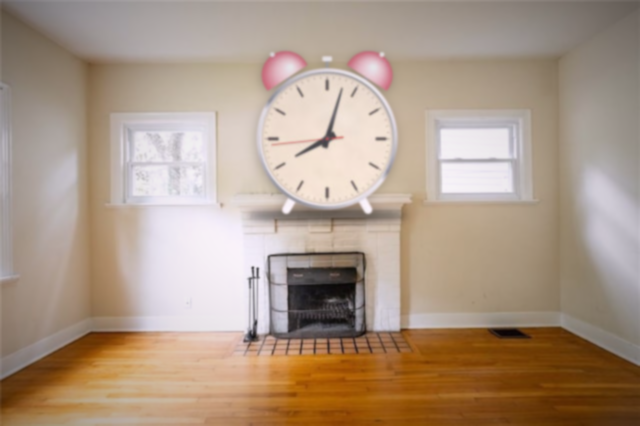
8:02:44
